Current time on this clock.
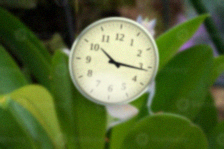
10:16
